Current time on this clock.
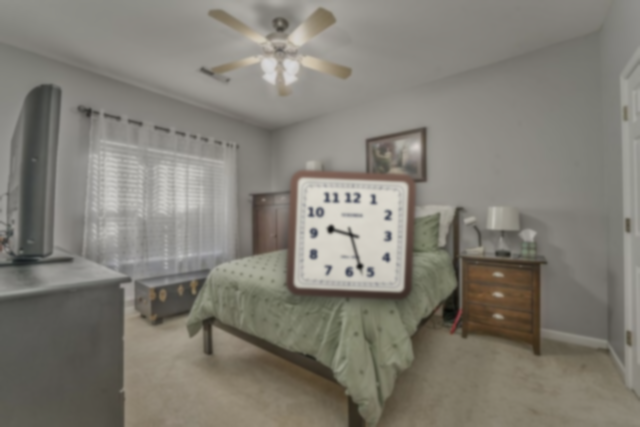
9:27
